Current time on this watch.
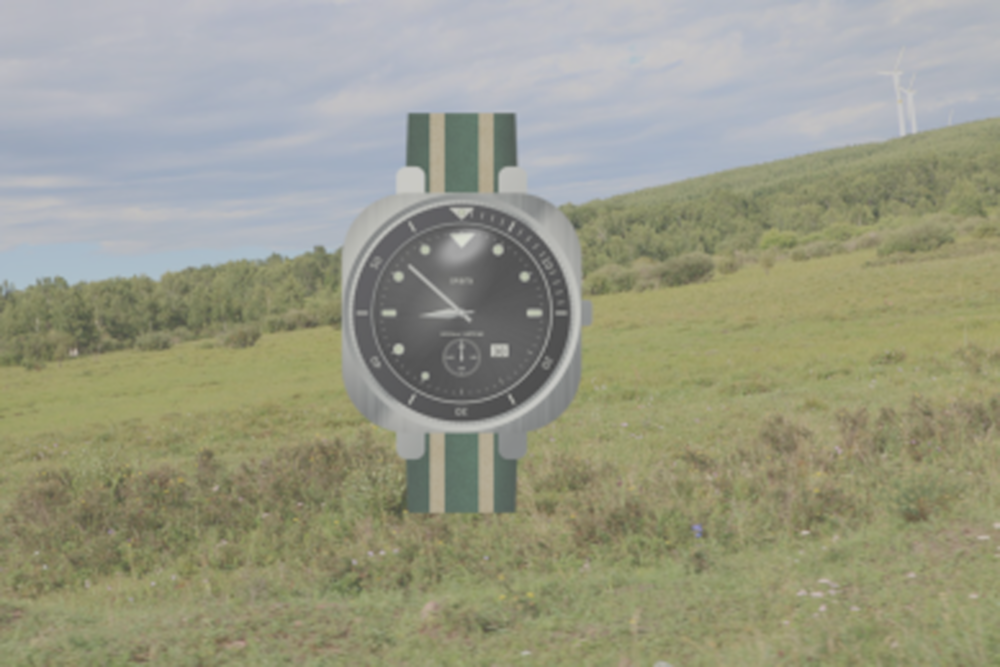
8:52
